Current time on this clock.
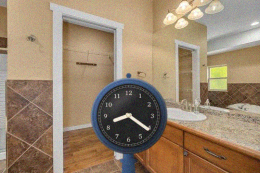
8:21
